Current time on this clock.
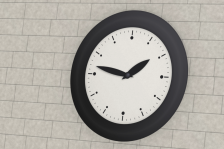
1:47
